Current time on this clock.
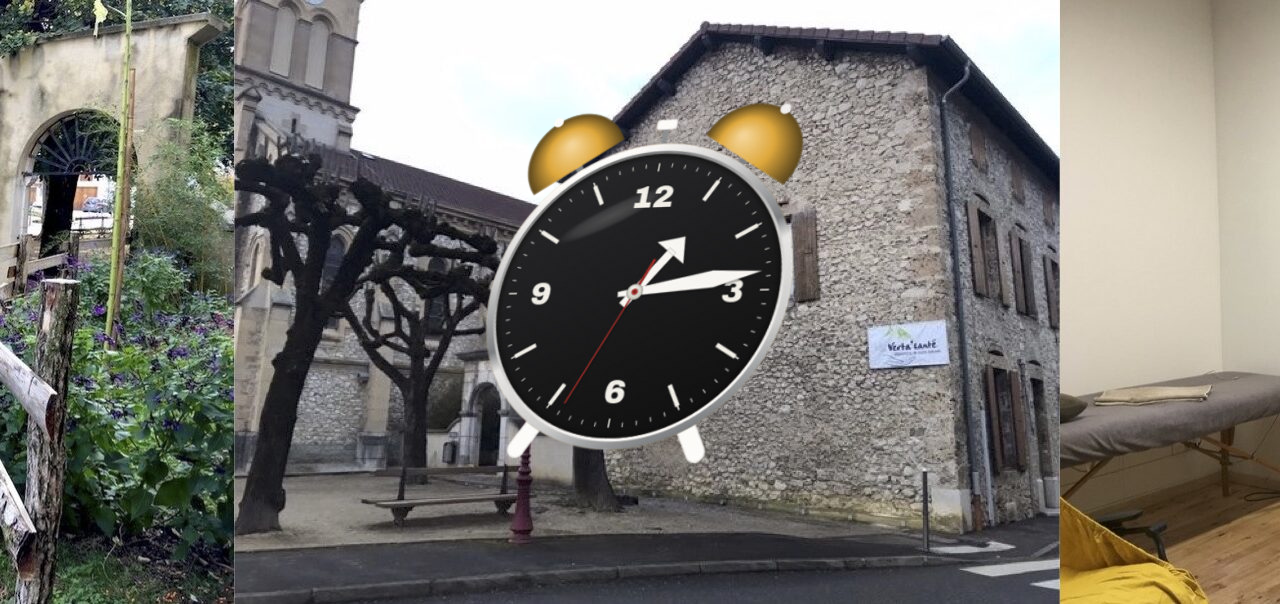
1:13:34
